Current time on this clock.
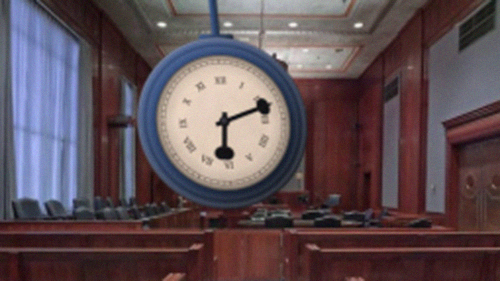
6:12
